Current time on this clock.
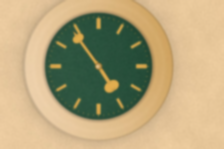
4:54
